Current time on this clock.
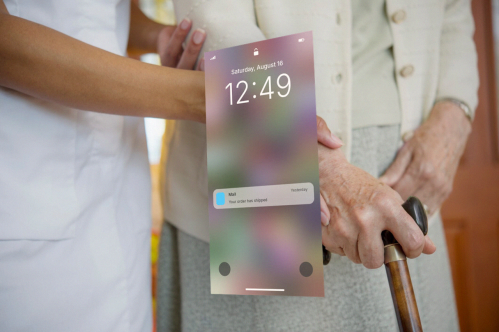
12:49
